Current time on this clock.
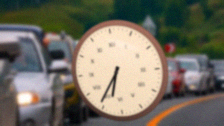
6:36
